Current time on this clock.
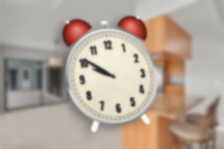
9:51
